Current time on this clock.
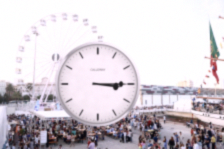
3:15
